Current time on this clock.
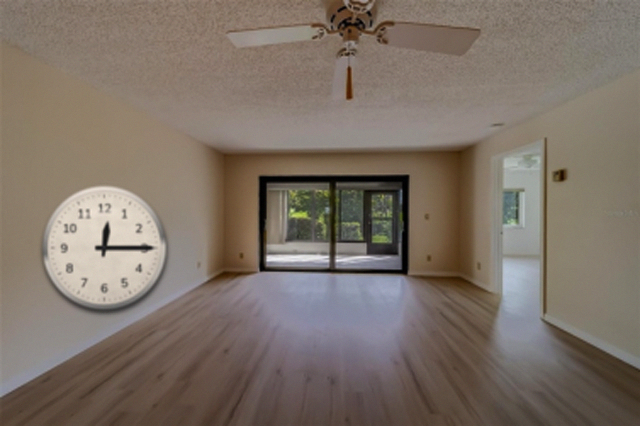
12:15
